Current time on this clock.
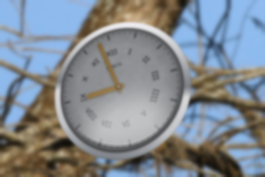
8:58
